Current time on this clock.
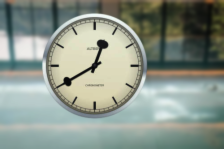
12:40
